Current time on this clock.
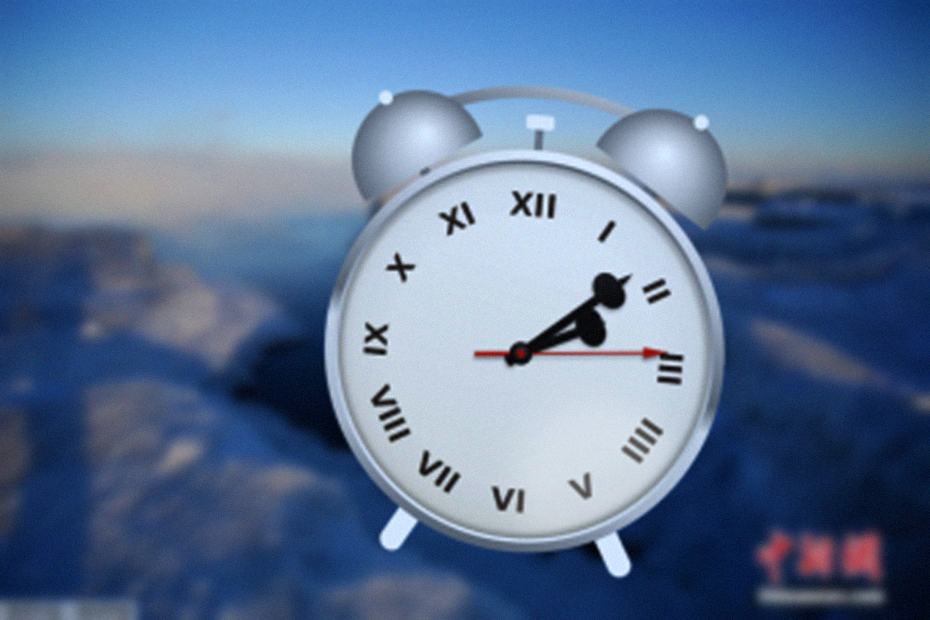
2:08:14
